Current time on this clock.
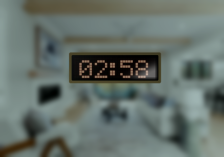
2:58
